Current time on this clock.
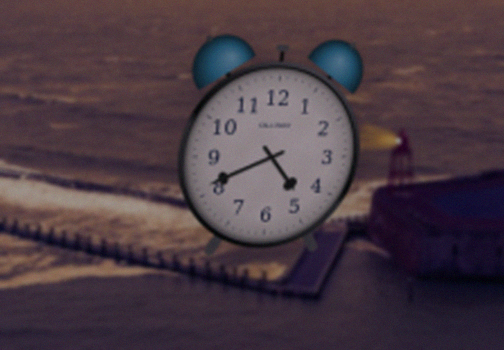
4:41
